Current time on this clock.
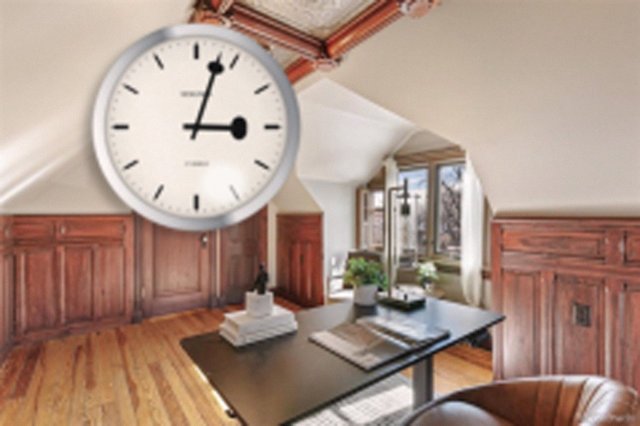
3:03
